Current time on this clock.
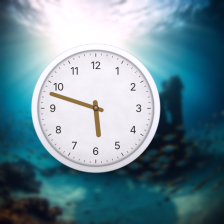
5:48
